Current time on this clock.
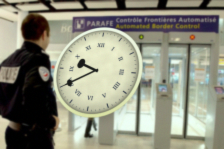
9:40
